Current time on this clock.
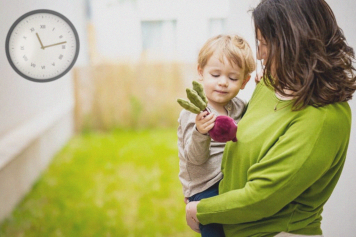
11:13
